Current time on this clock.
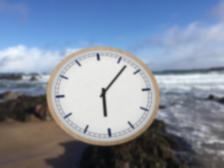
6:07
